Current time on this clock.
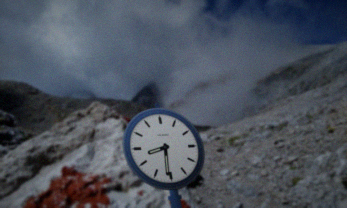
8:31
